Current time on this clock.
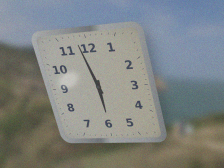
5:58
